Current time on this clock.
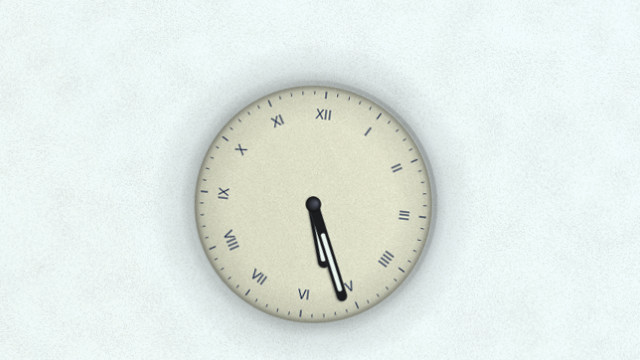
5:26
